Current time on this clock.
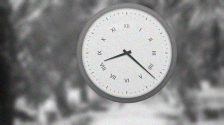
8:22
